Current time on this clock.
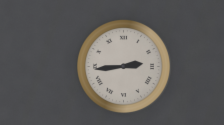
2:44
